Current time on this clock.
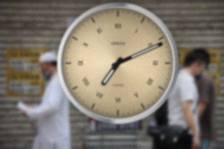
7:11
